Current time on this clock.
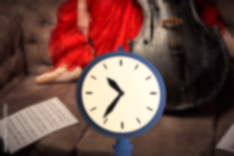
10:36
